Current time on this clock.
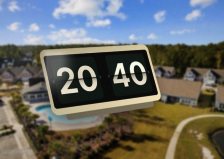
20:40
